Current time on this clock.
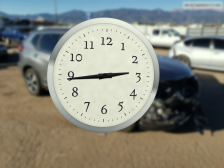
2:44
